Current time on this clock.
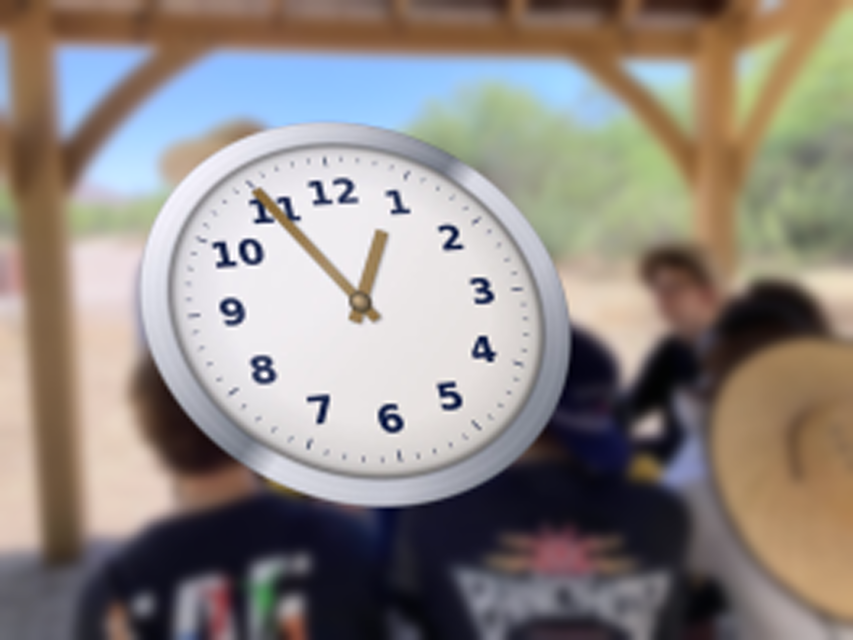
12:55
